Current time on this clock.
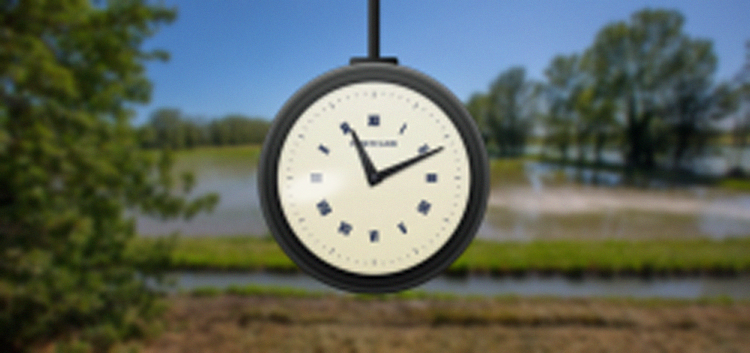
11:11
